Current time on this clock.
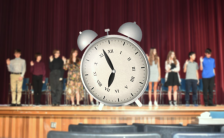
6:57
